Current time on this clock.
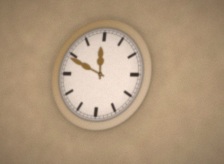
11:49
